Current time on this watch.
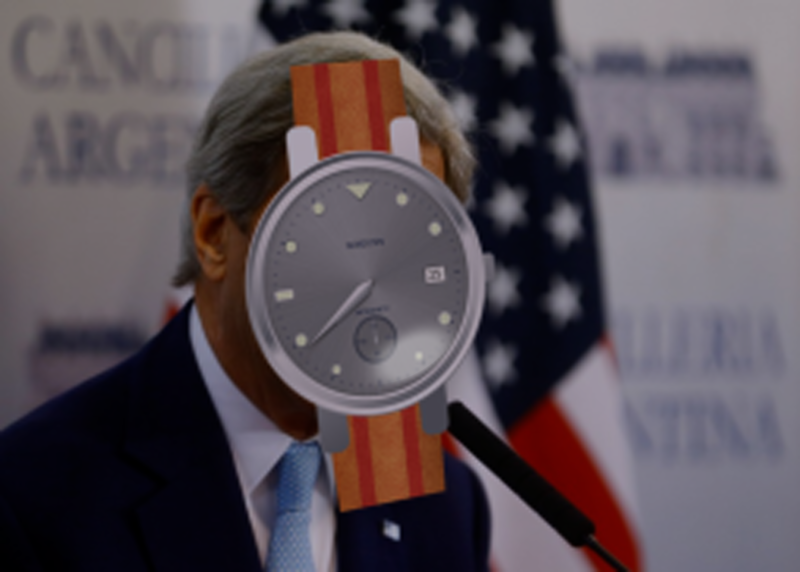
7:39
